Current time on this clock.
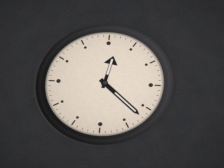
12:22
